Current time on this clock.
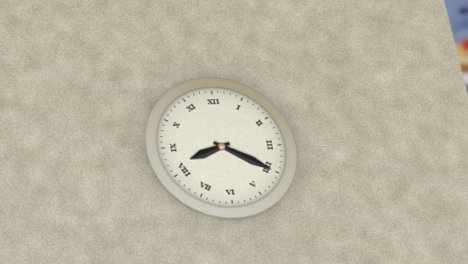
8:20
